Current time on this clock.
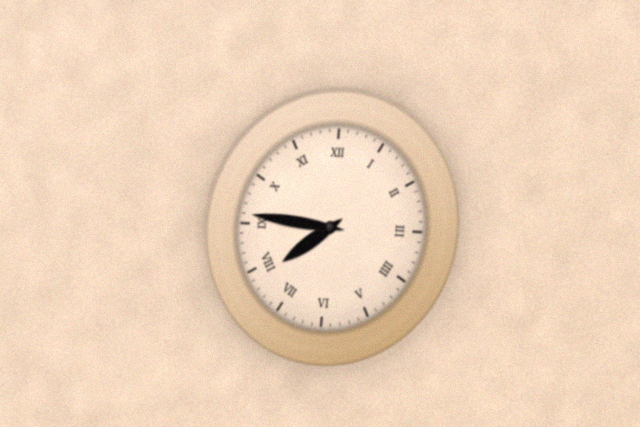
7:46
